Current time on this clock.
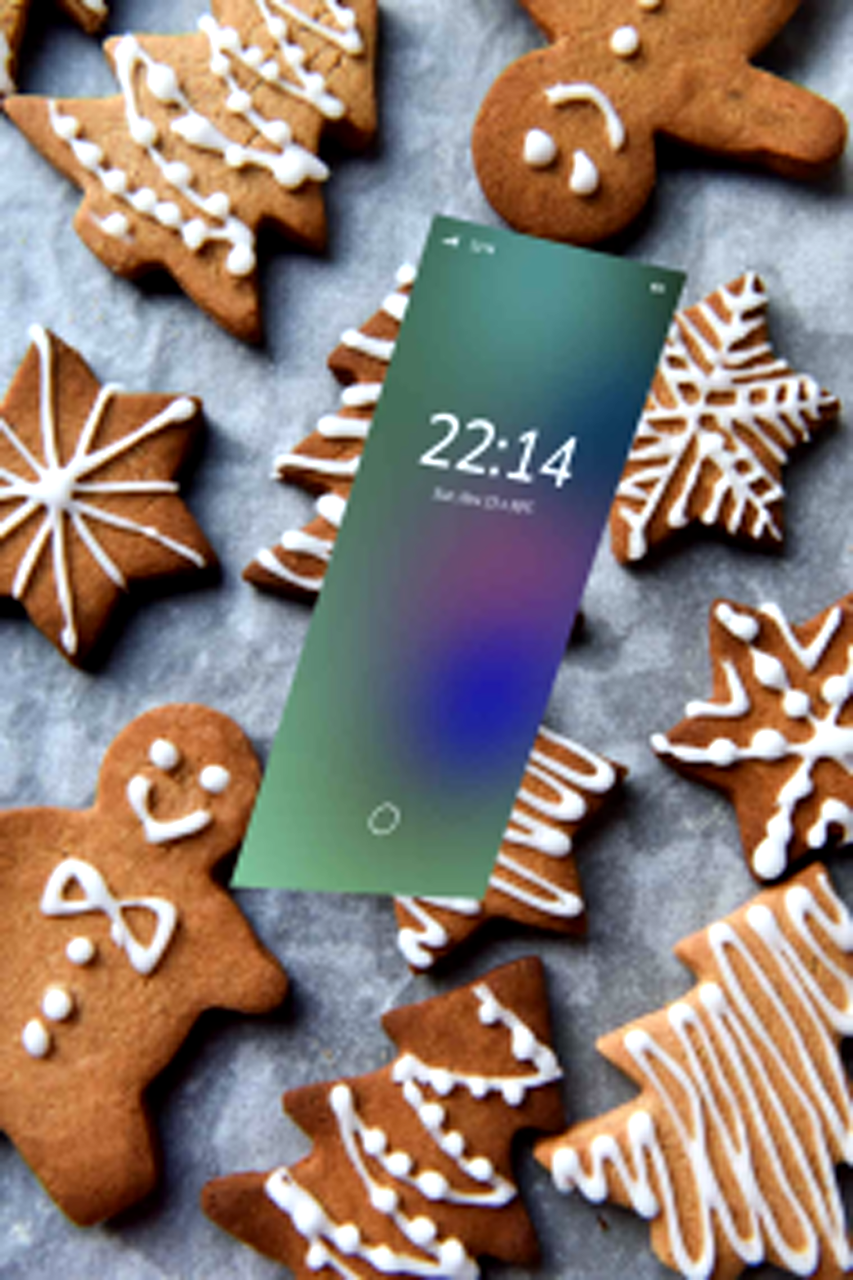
22:14
